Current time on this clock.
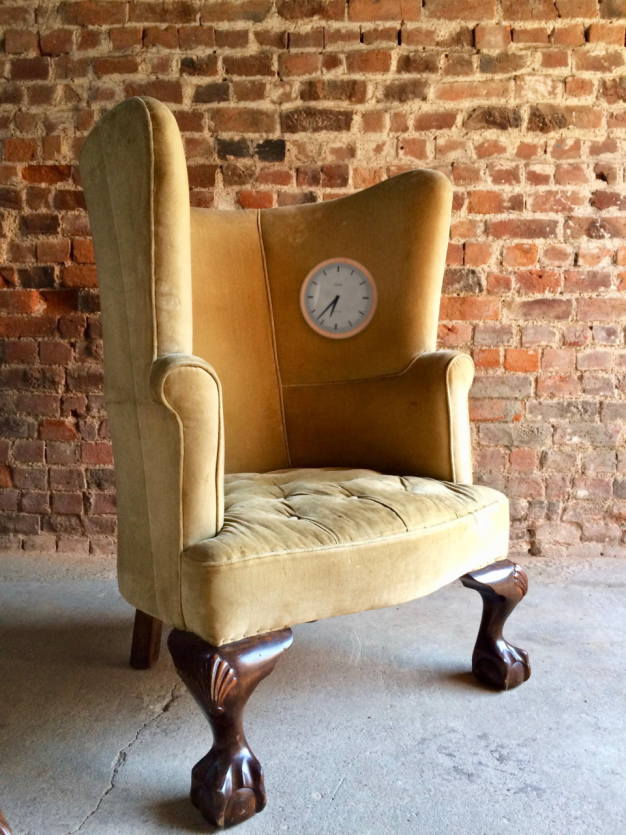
6:37
